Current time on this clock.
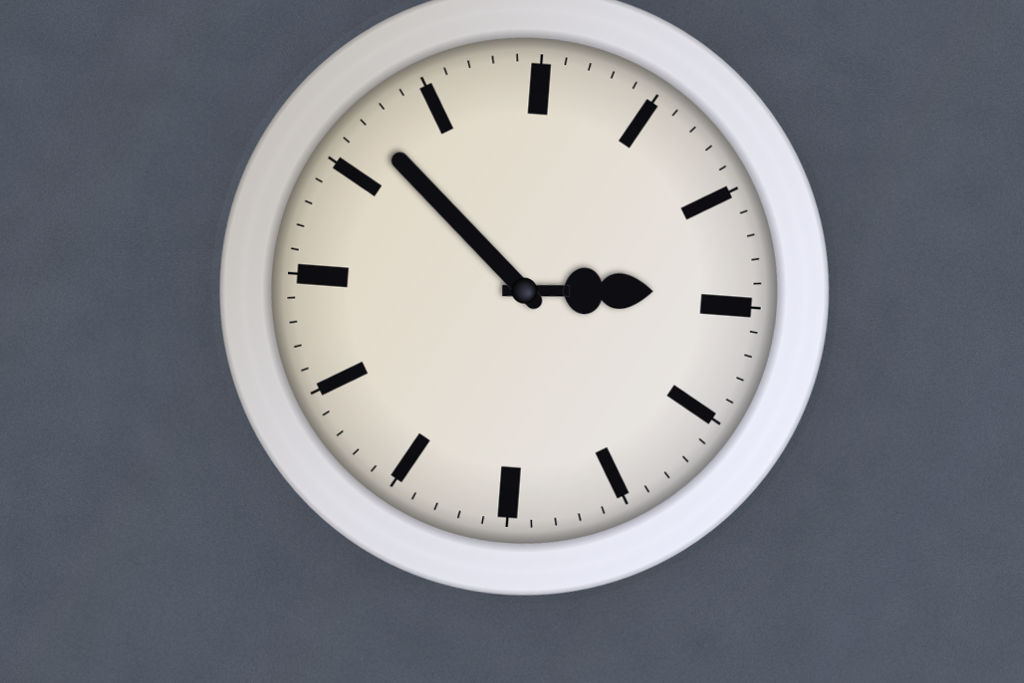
2:52
